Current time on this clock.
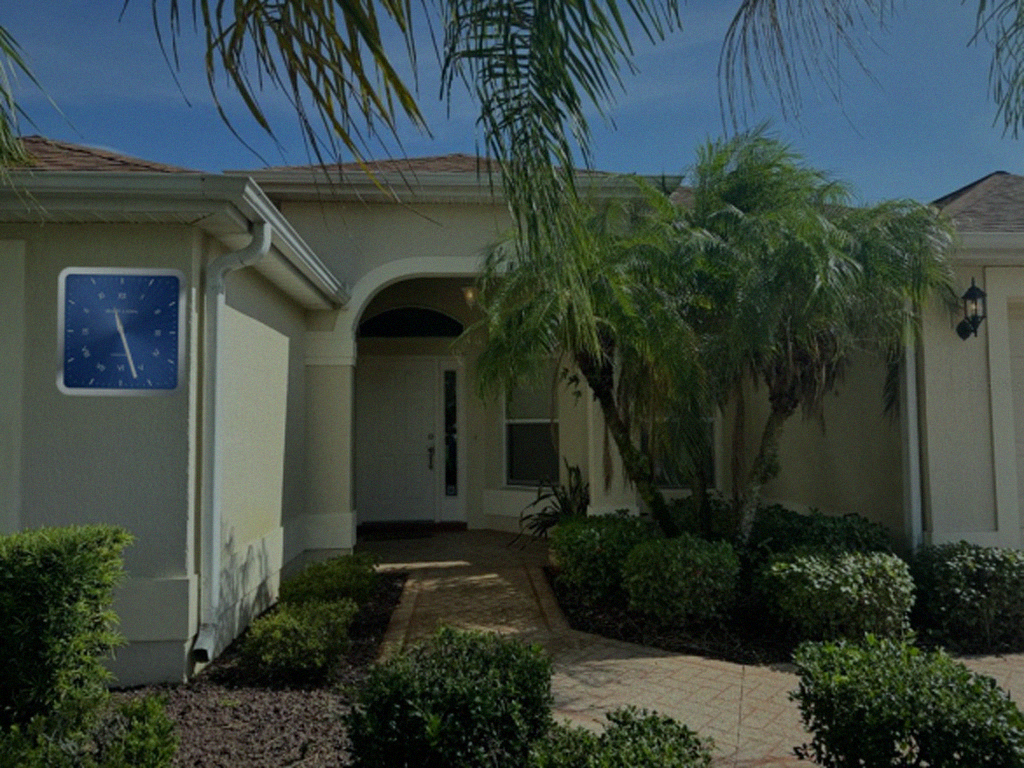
11:27
